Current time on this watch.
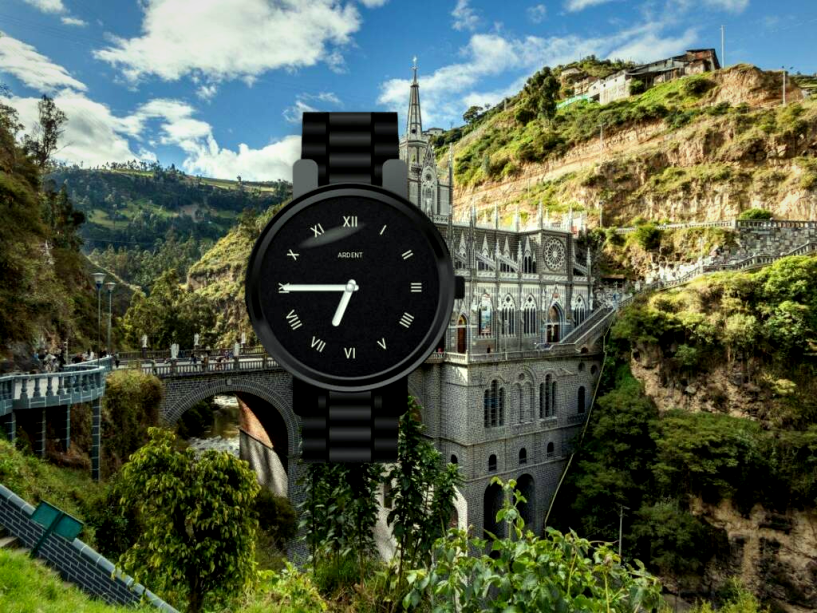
6:45
